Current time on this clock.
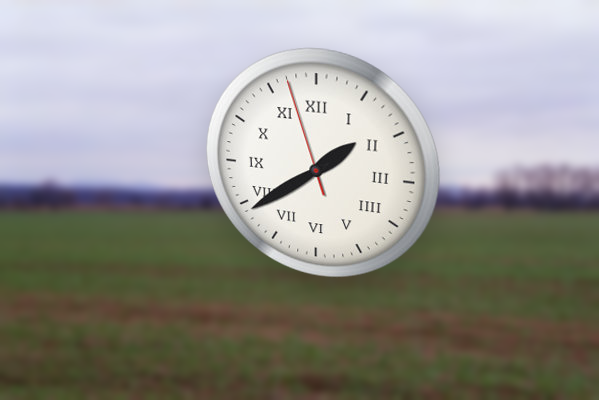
1:38:57
